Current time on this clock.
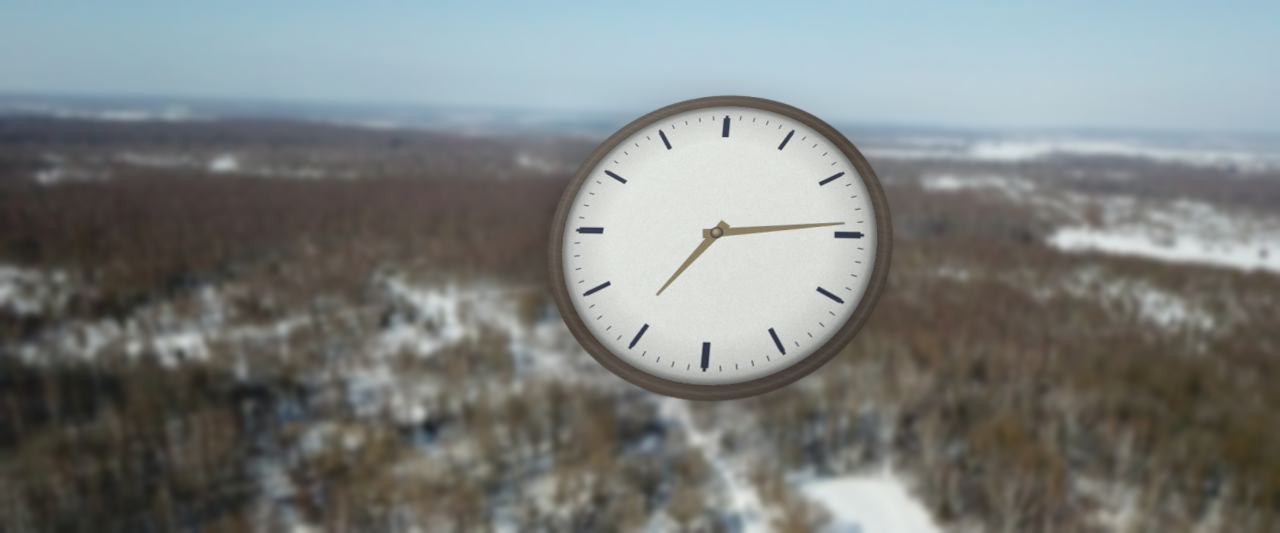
7:14
